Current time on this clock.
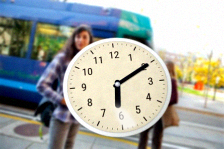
6:10
